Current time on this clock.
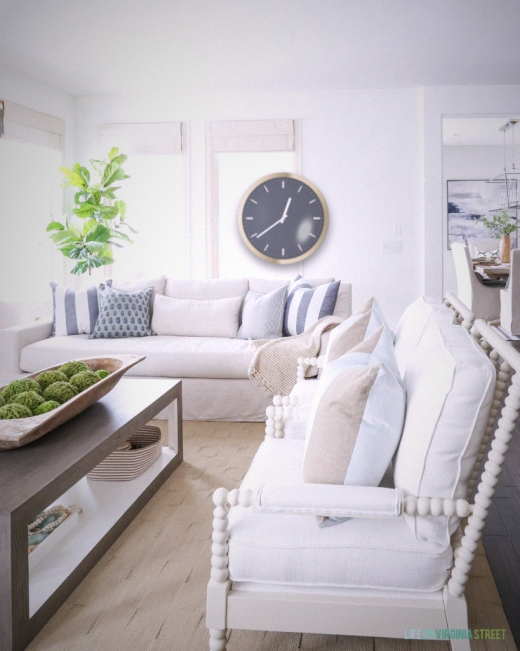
12:39
